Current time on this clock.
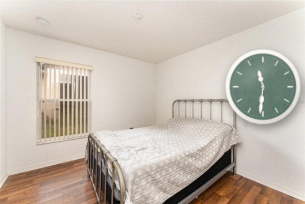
11:31
